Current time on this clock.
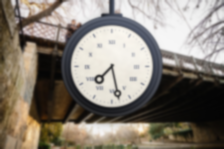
7:28
